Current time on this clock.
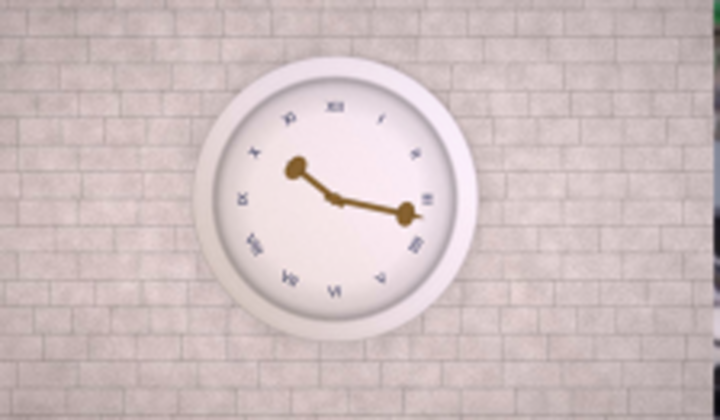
10:17
